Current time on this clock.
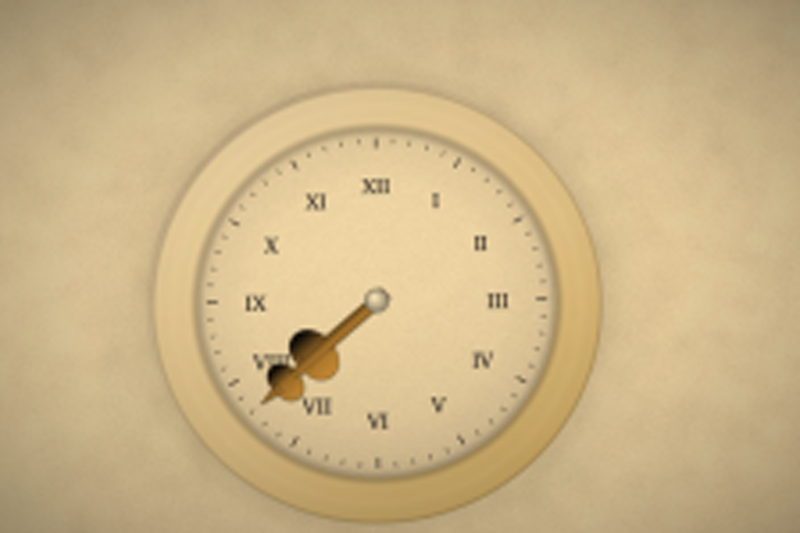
7:38
